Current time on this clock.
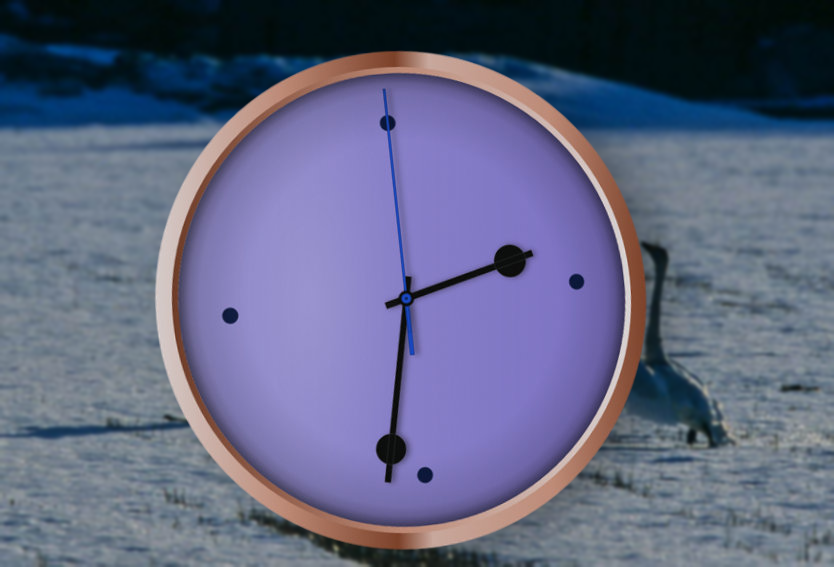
2:32:00
